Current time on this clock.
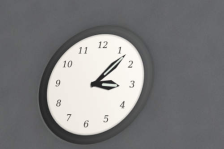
3:07
